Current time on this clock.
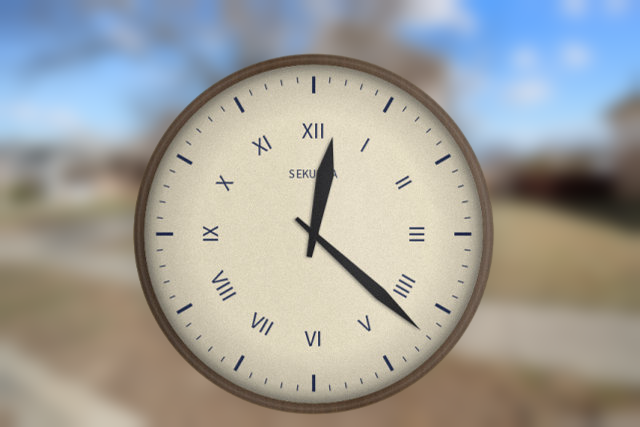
12:22
